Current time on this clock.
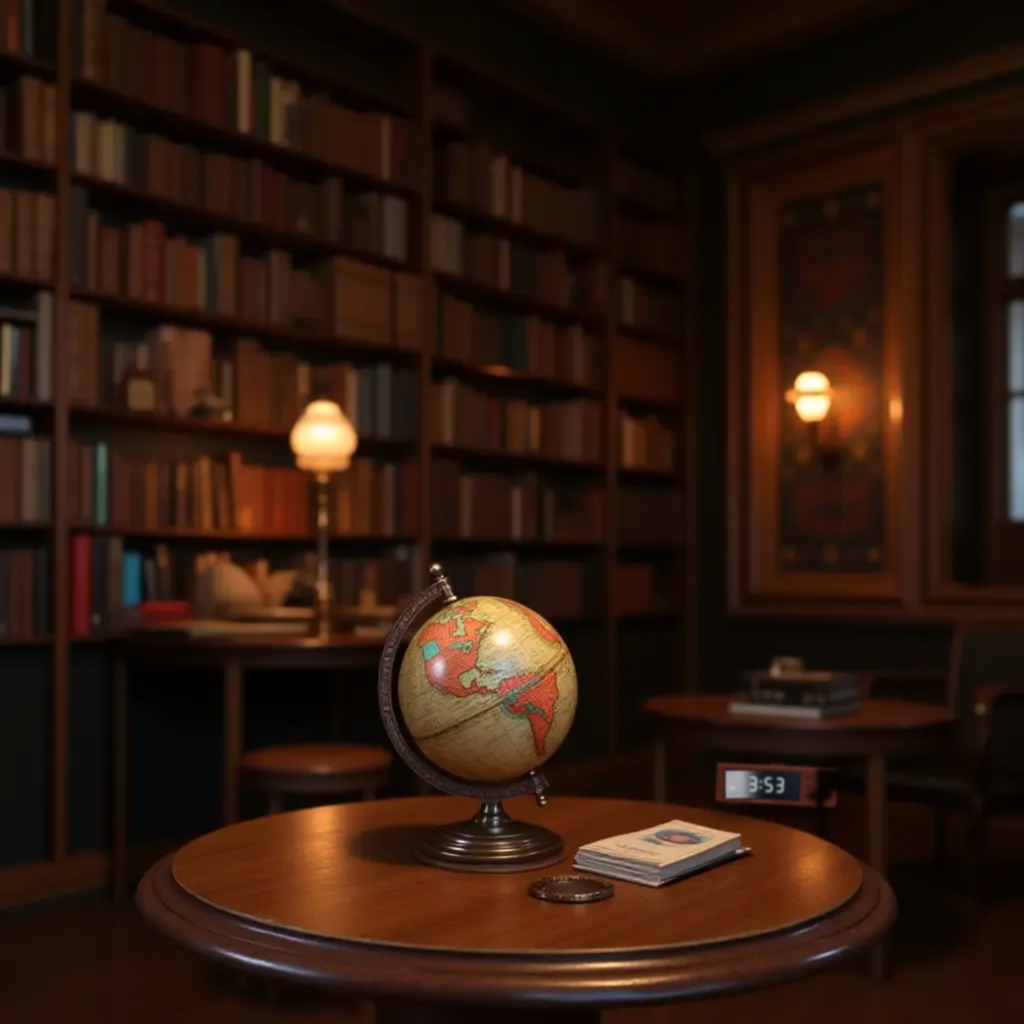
3:53
